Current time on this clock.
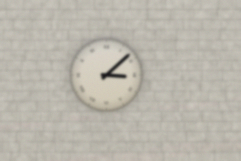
3:08
